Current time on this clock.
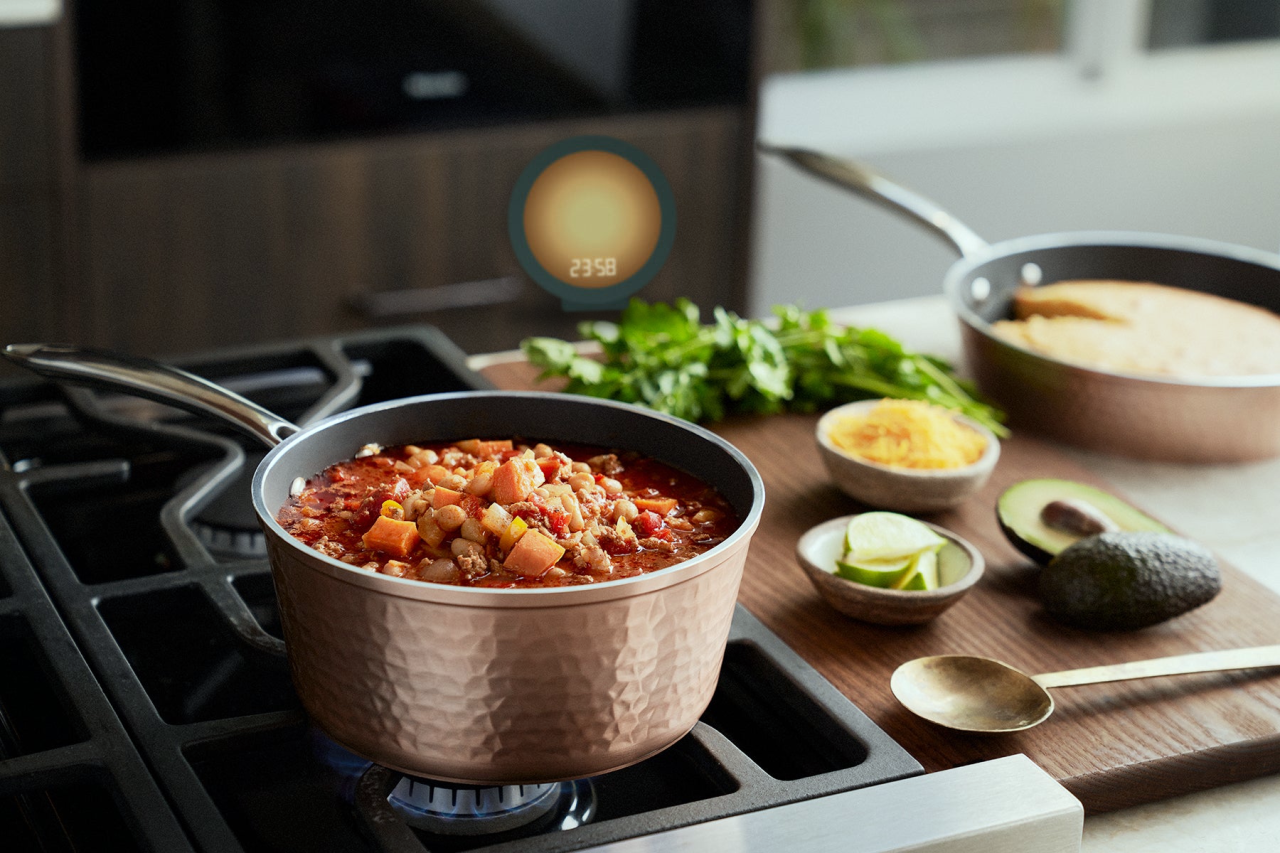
23:58
